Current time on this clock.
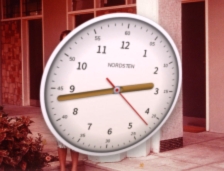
2:43:22
